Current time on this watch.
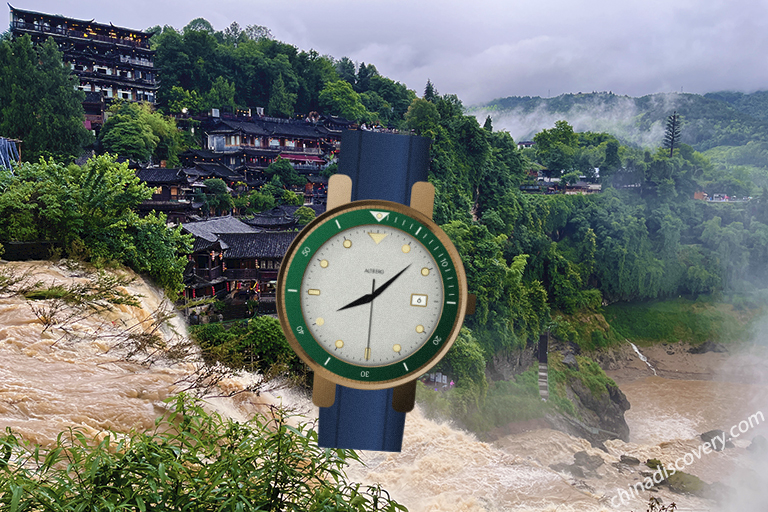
8:07:30
